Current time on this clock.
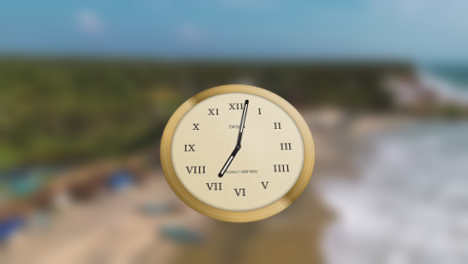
7:02
